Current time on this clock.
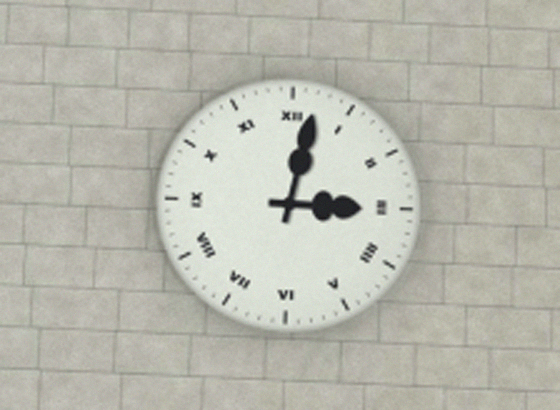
3:02
